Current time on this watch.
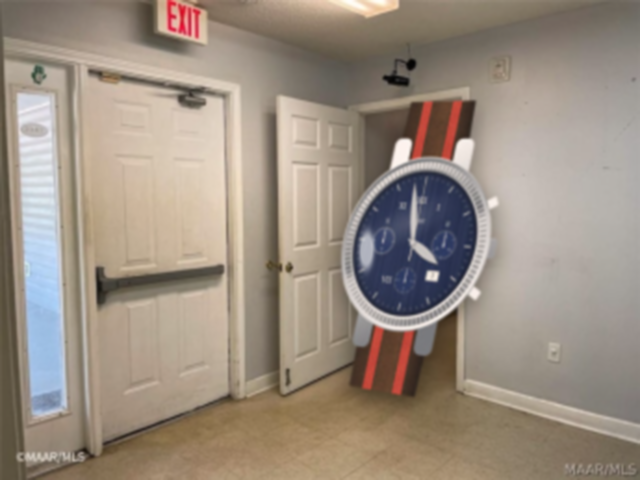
3:58
